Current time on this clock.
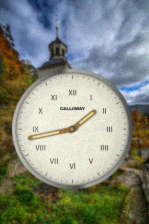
1:43
